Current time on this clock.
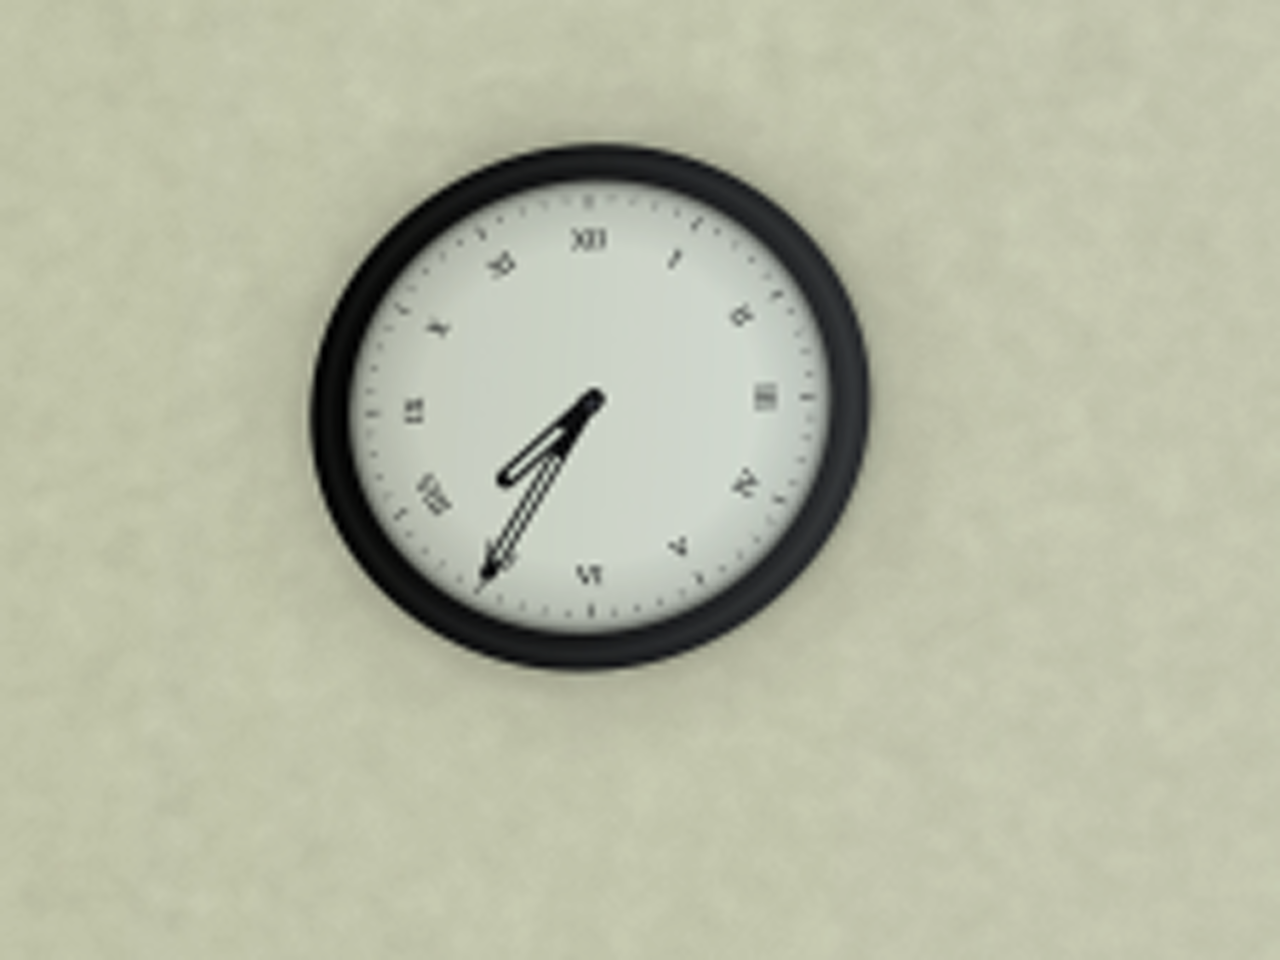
7:35
